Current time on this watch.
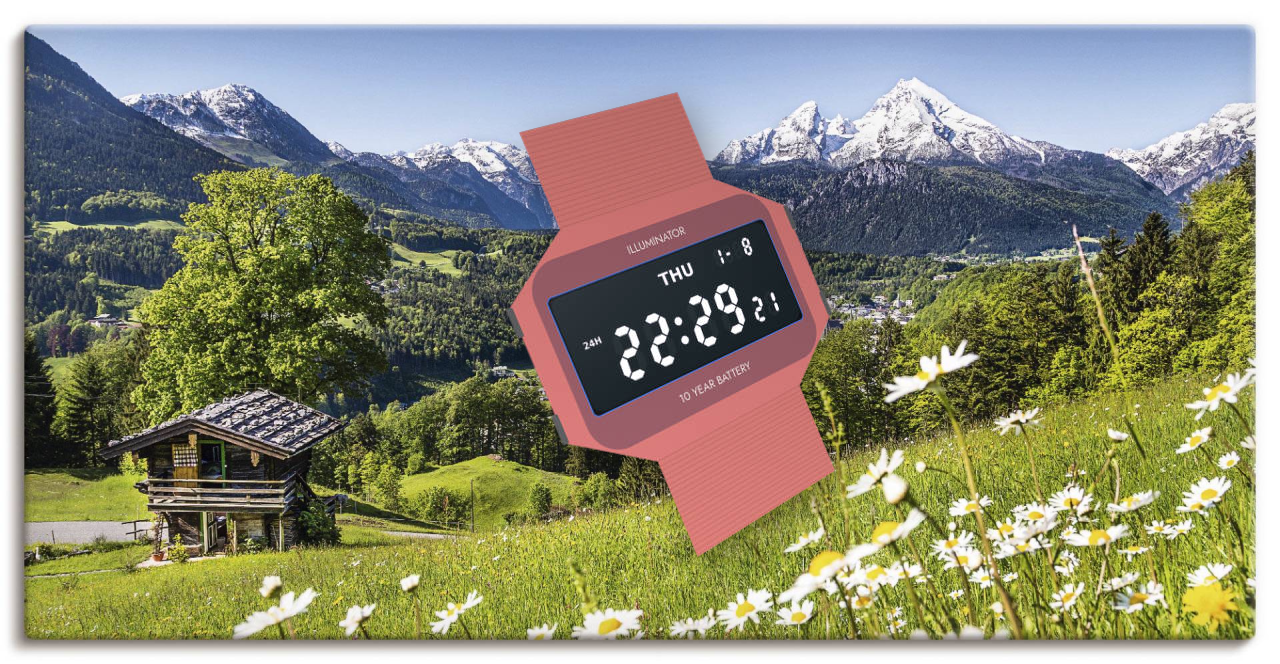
22:29:21
